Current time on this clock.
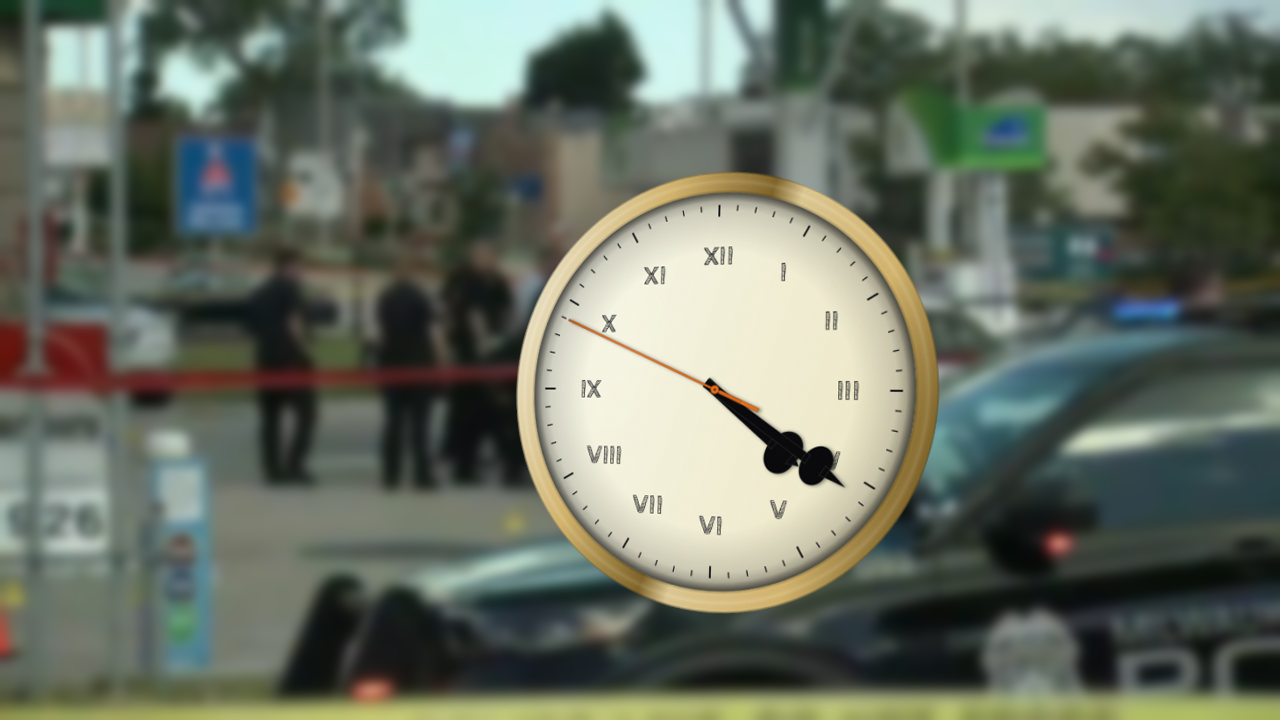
4:20:49
